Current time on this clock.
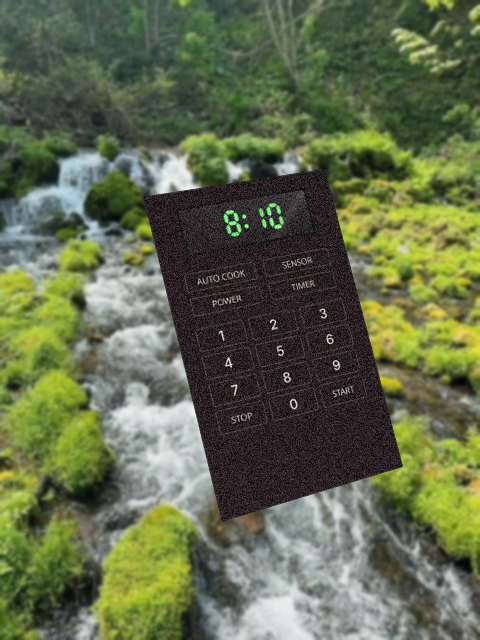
8:10
